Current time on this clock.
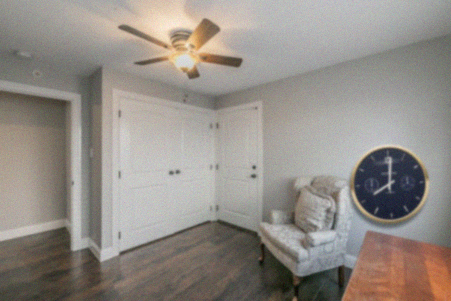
8:01
